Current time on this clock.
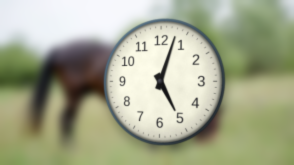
5:03
